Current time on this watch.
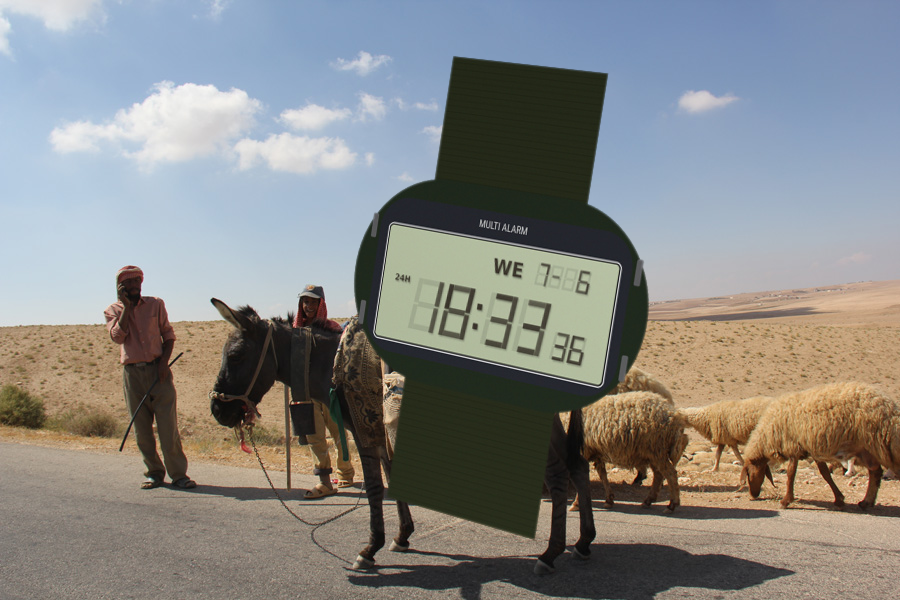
18:33:36
